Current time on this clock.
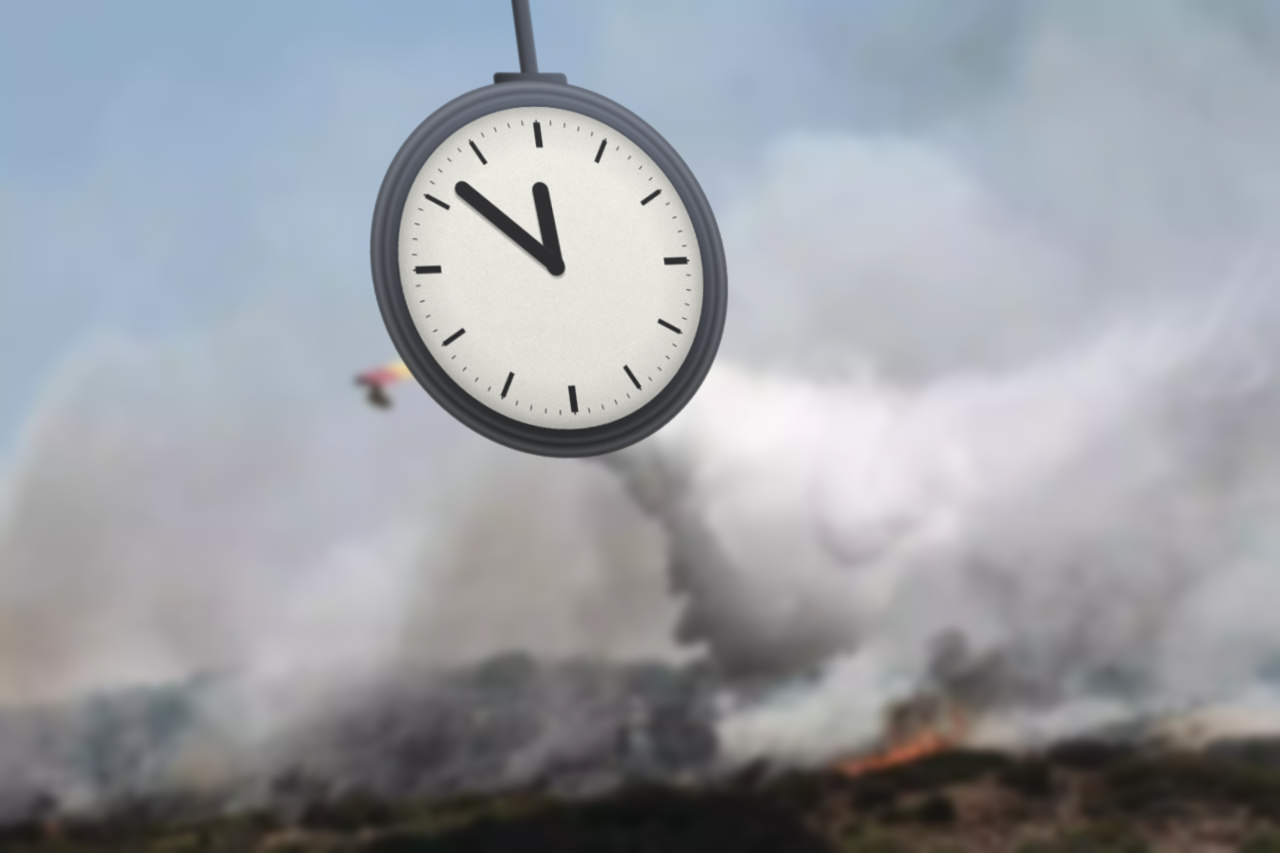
11:52
